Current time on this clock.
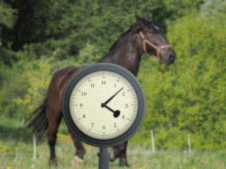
4:08
